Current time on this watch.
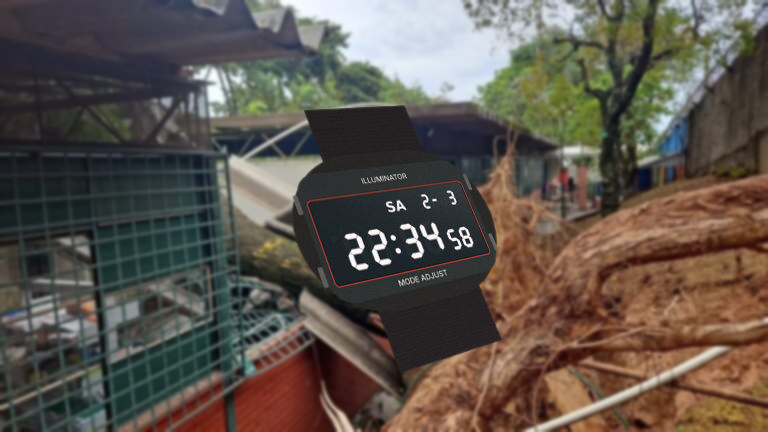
22:34:58
